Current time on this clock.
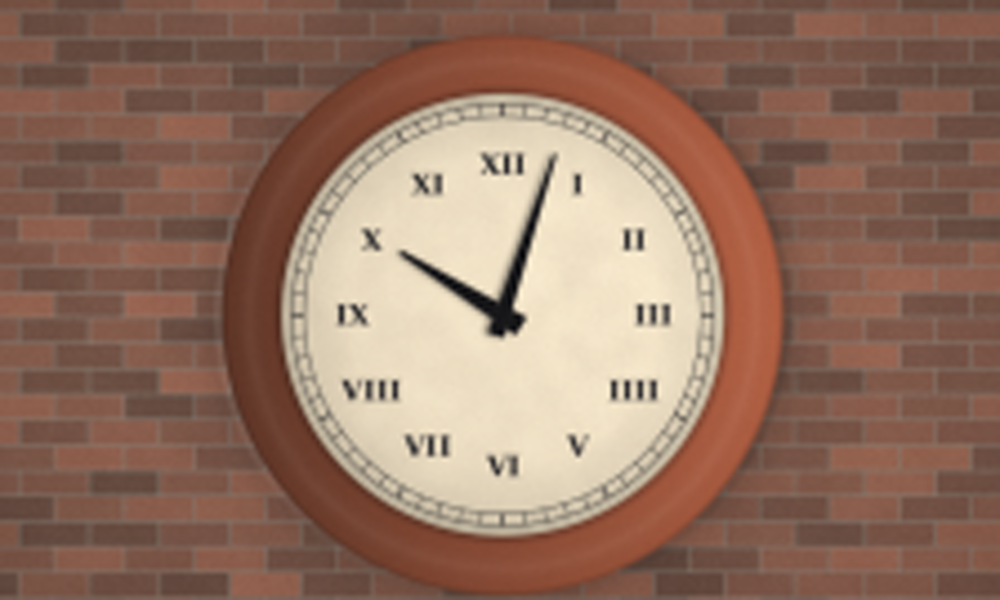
10:03
